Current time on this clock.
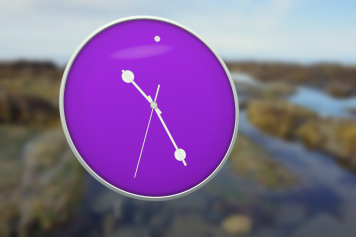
10:24:32
